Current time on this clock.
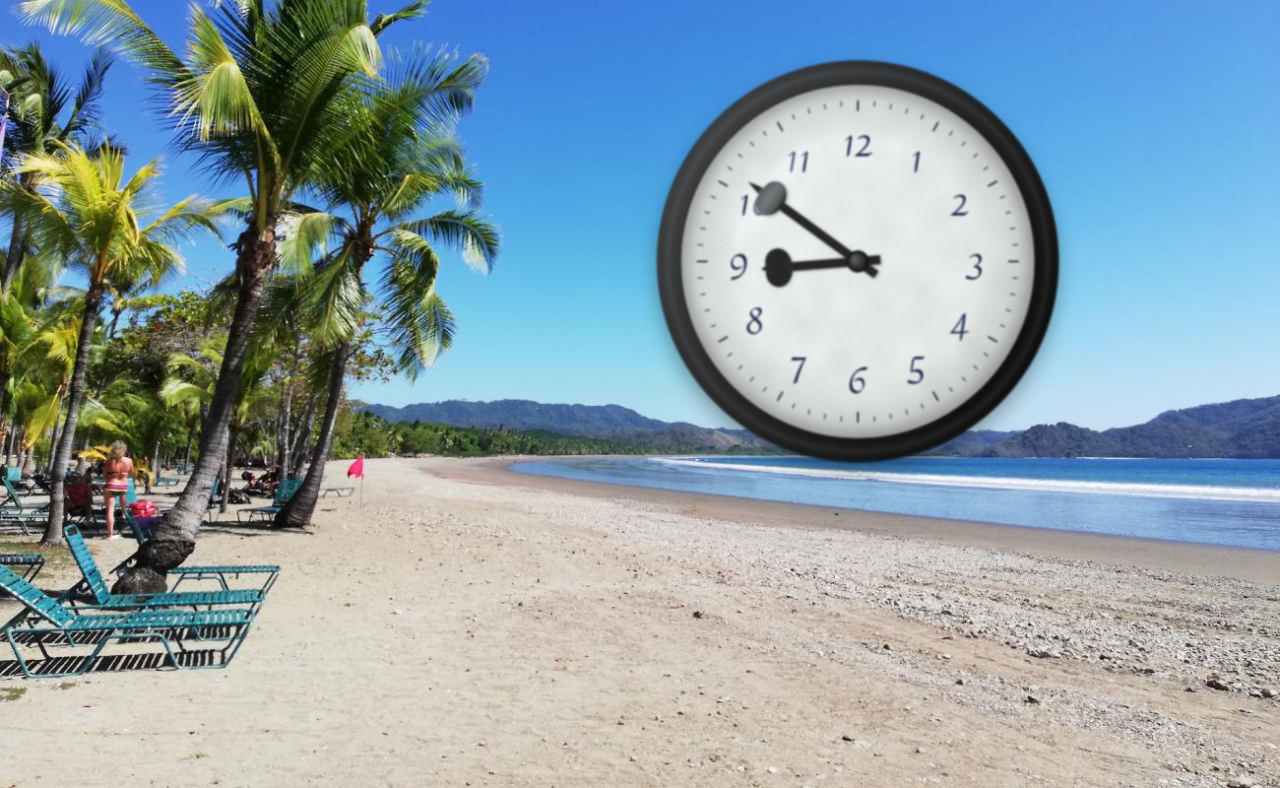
8:51
